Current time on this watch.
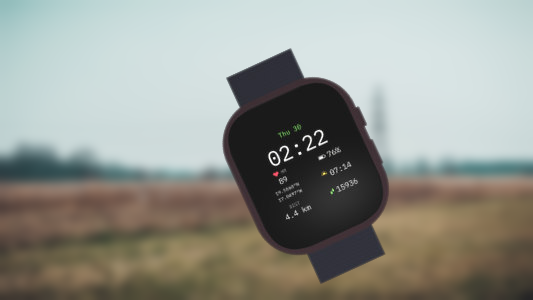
2:22
